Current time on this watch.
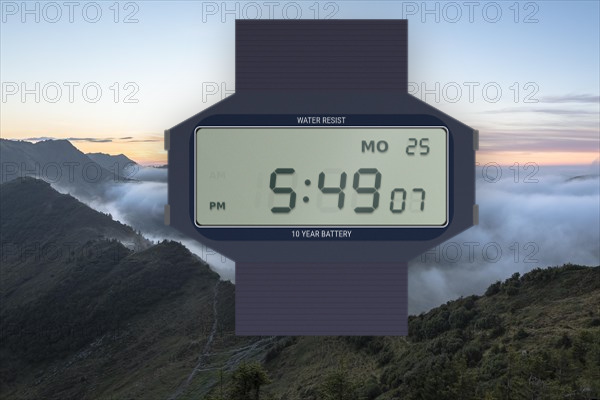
5:49:07
